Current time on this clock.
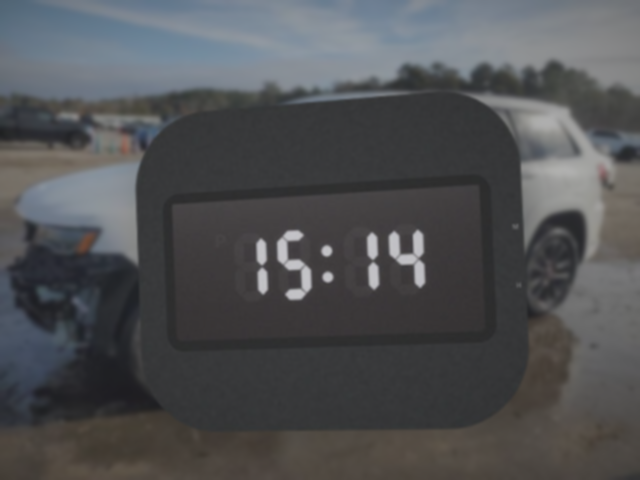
15:14
